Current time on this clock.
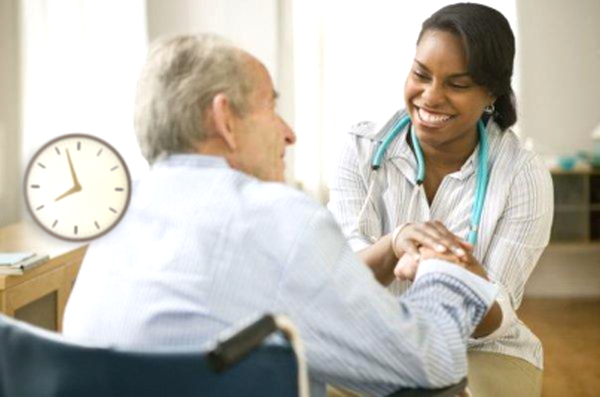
7:57
